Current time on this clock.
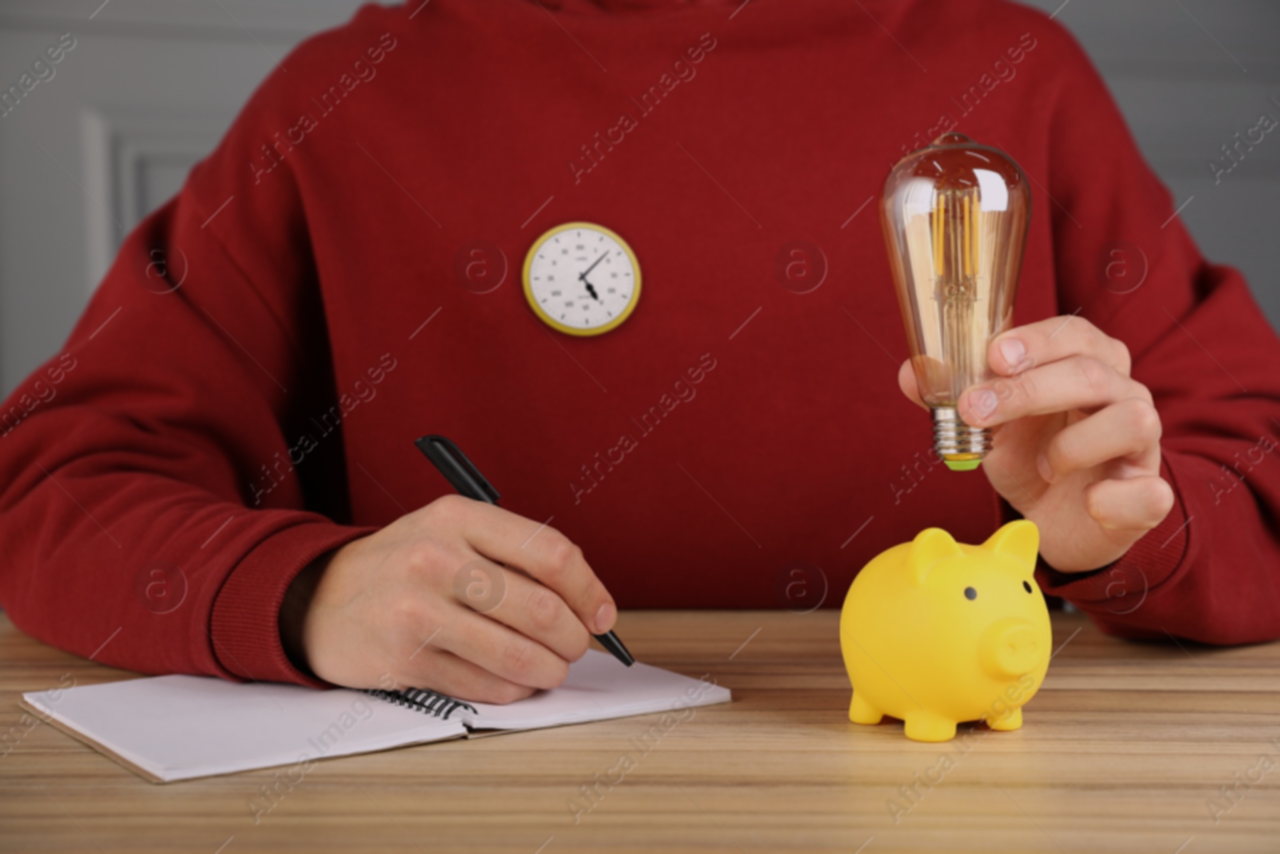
5:08
